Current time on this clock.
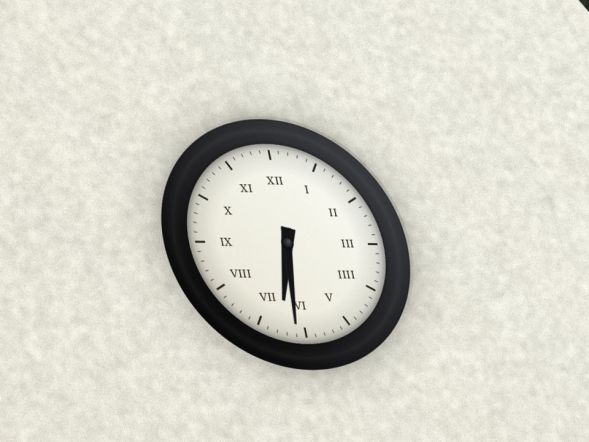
6:31
